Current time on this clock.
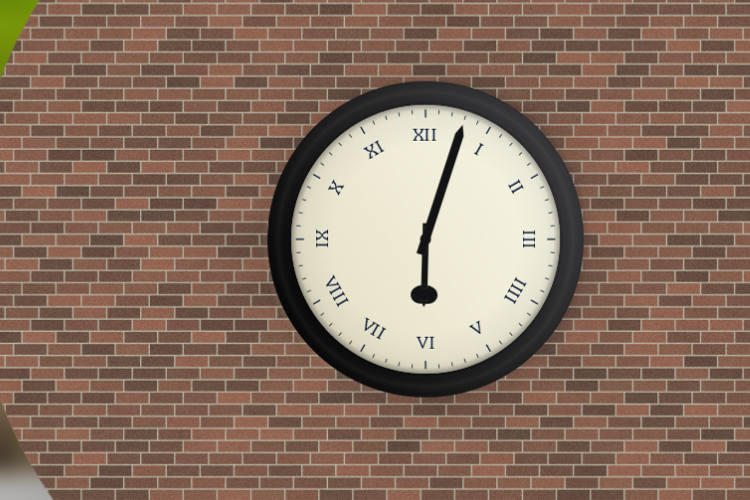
6:03
